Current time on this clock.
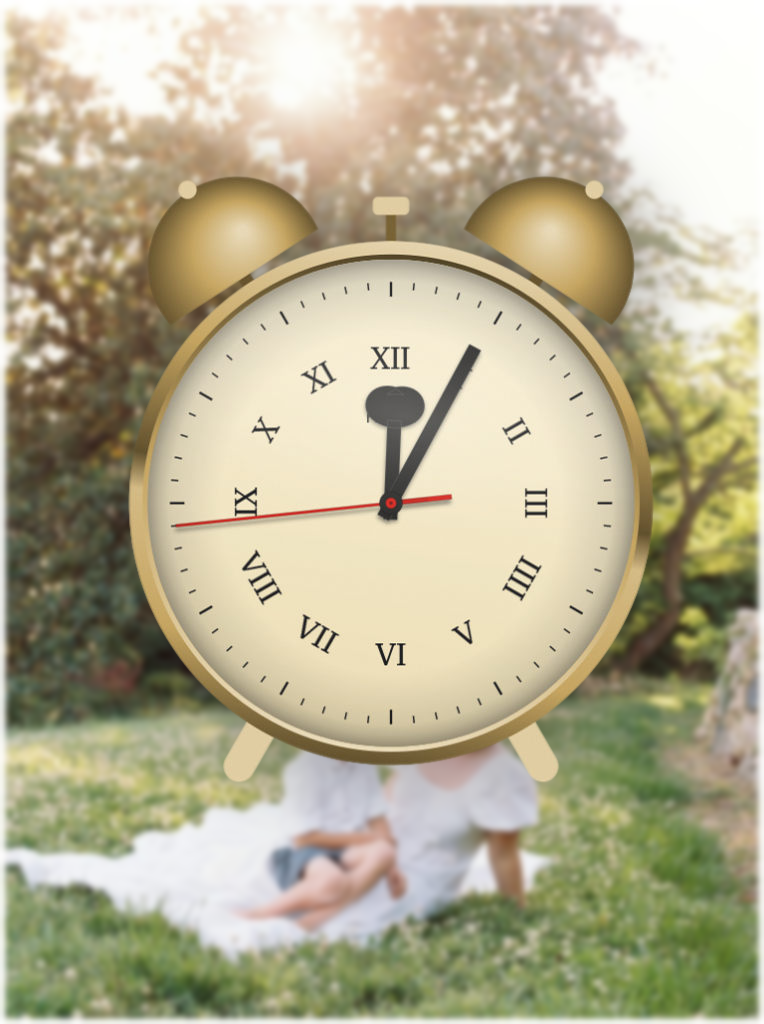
12:04:44
